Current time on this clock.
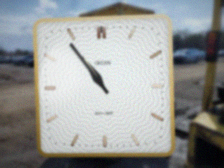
10:54
